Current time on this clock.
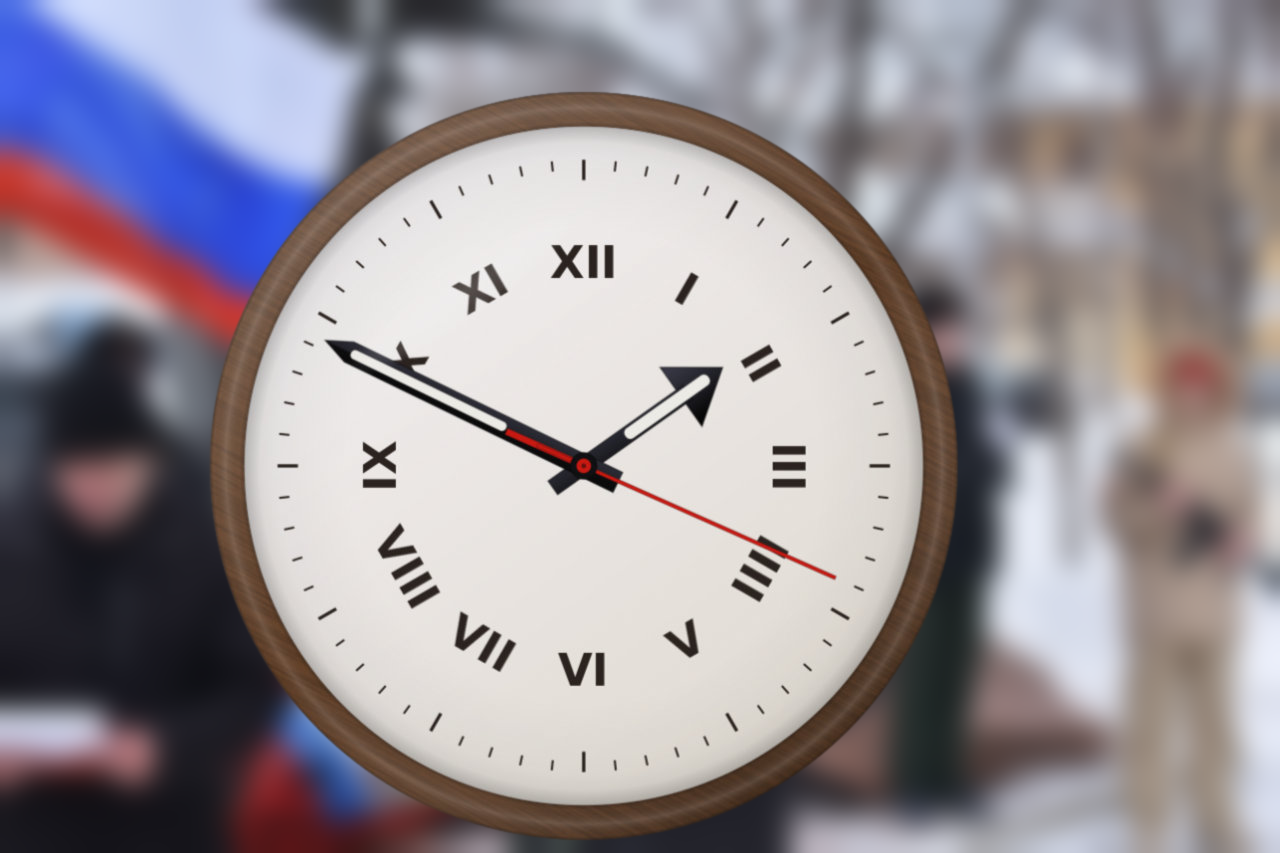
1:49:19
